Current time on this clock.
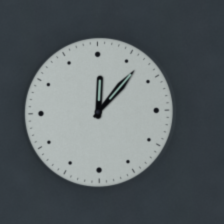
12:07
